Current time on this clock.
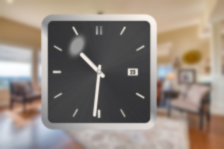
10:31
